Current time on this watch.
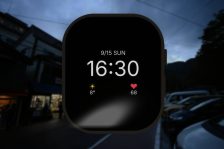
16:30
